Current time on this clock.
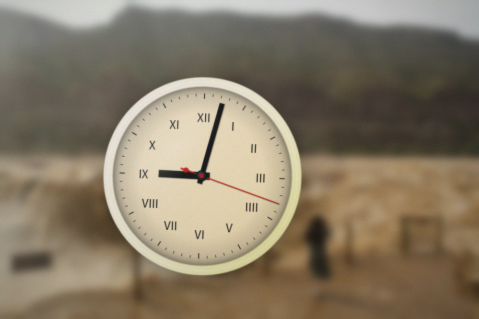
9:02:18
